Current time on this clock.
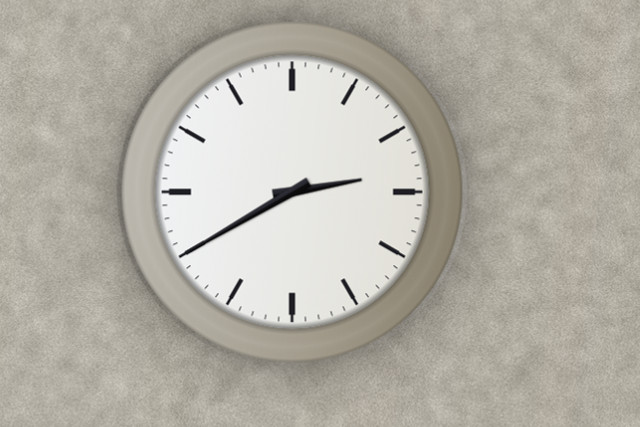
2:40
